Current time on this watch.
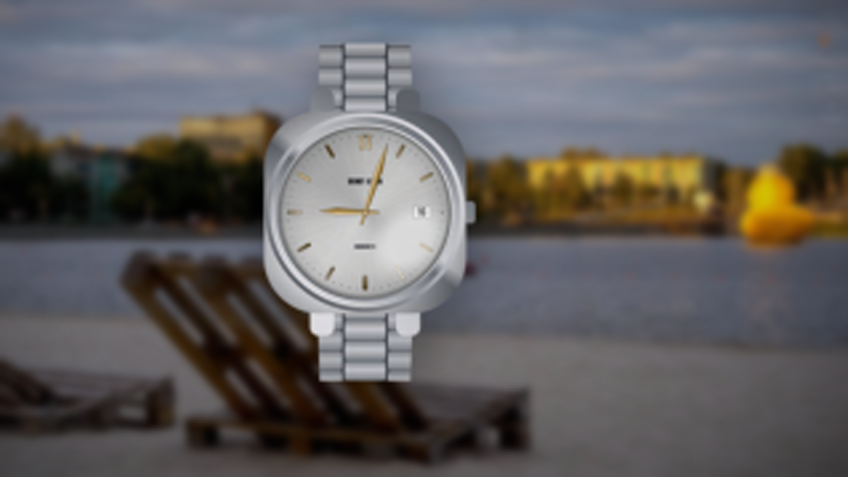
9:03
